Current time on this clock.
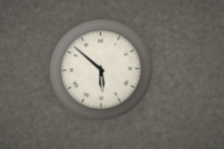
5:52
